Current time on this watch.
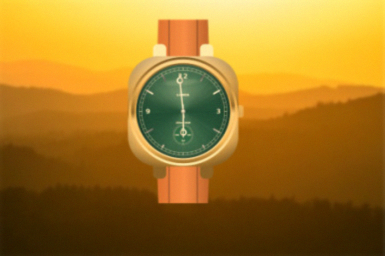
5:59
